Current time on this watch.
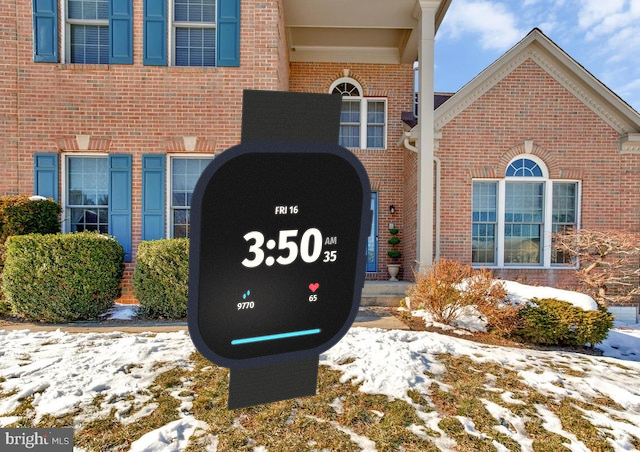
3:50:35
